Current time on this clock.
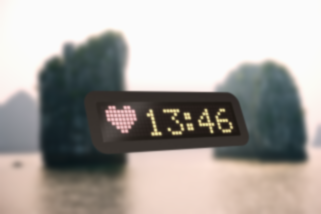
13:46
